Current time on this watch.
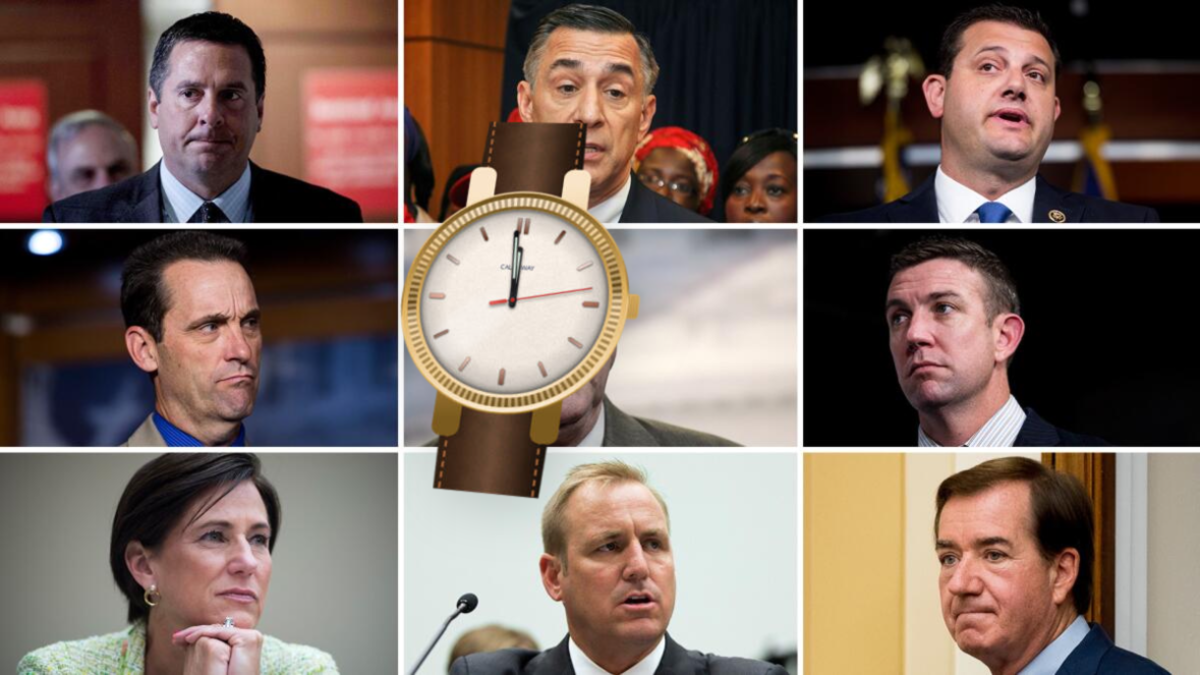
11:59:13
